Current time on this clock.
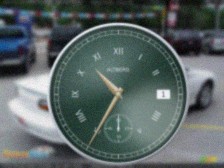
10:35
